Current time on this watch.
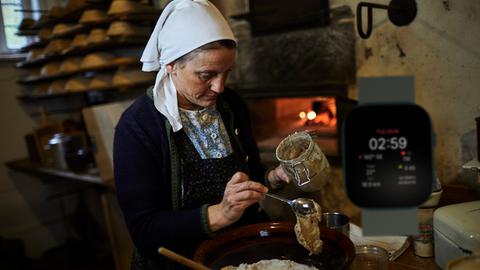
2:59
